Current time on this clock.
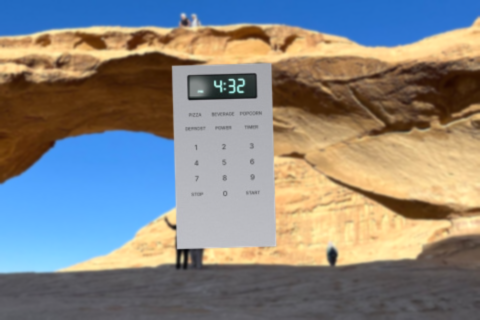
4:32
